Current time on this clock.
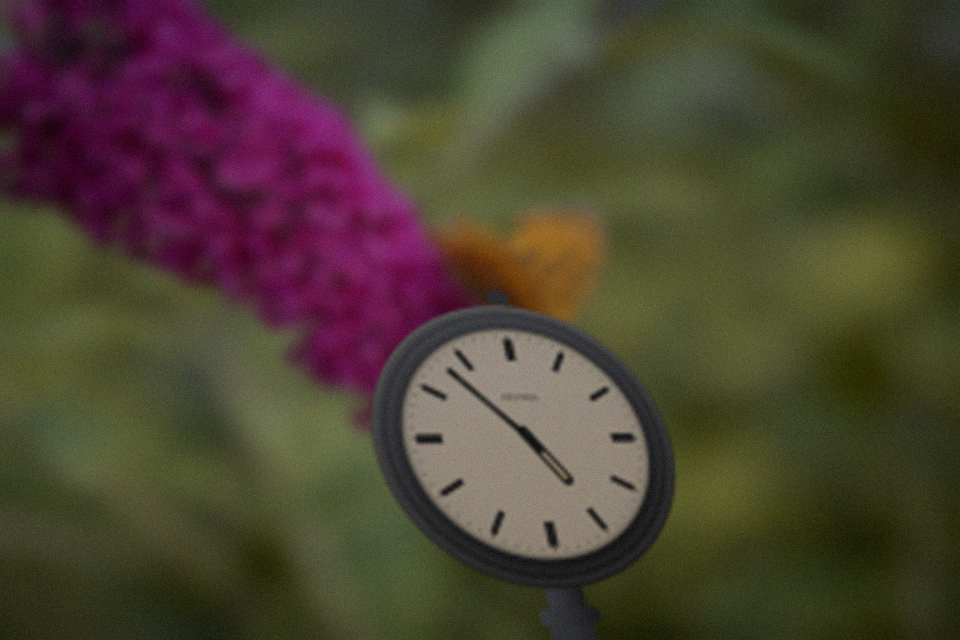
4:53
